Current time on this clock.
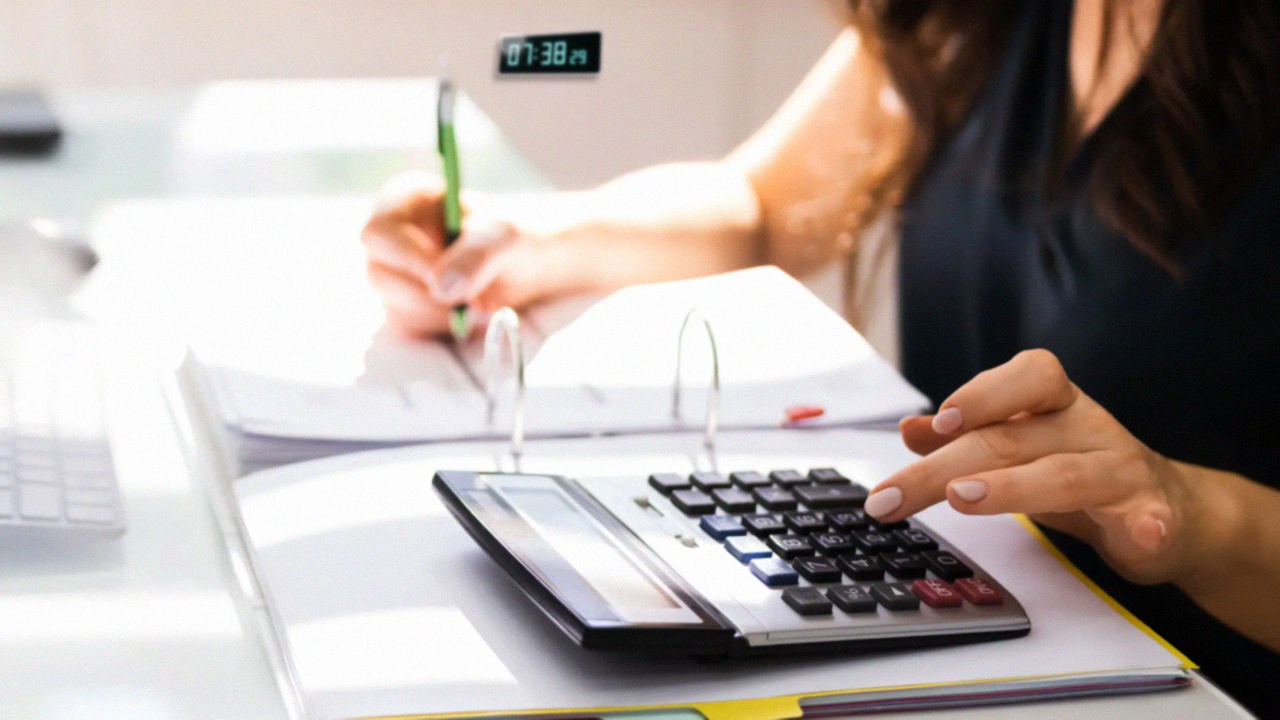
7:38
